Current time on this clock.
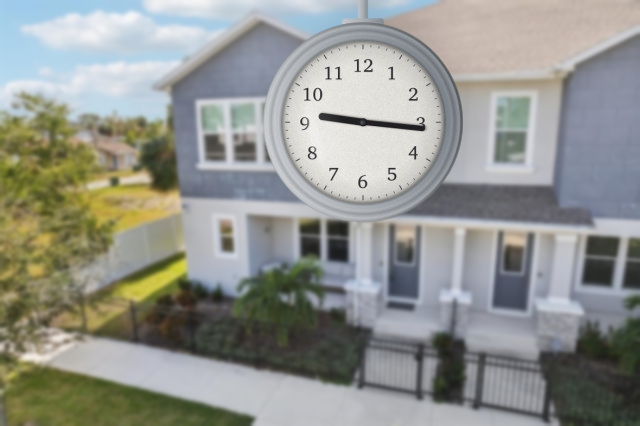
9:16
